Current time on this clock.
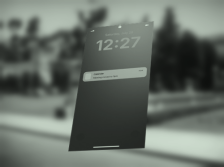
12:27
